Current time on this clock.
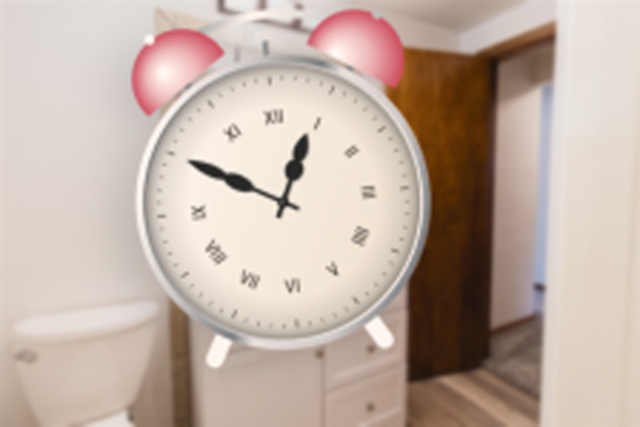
12:50
